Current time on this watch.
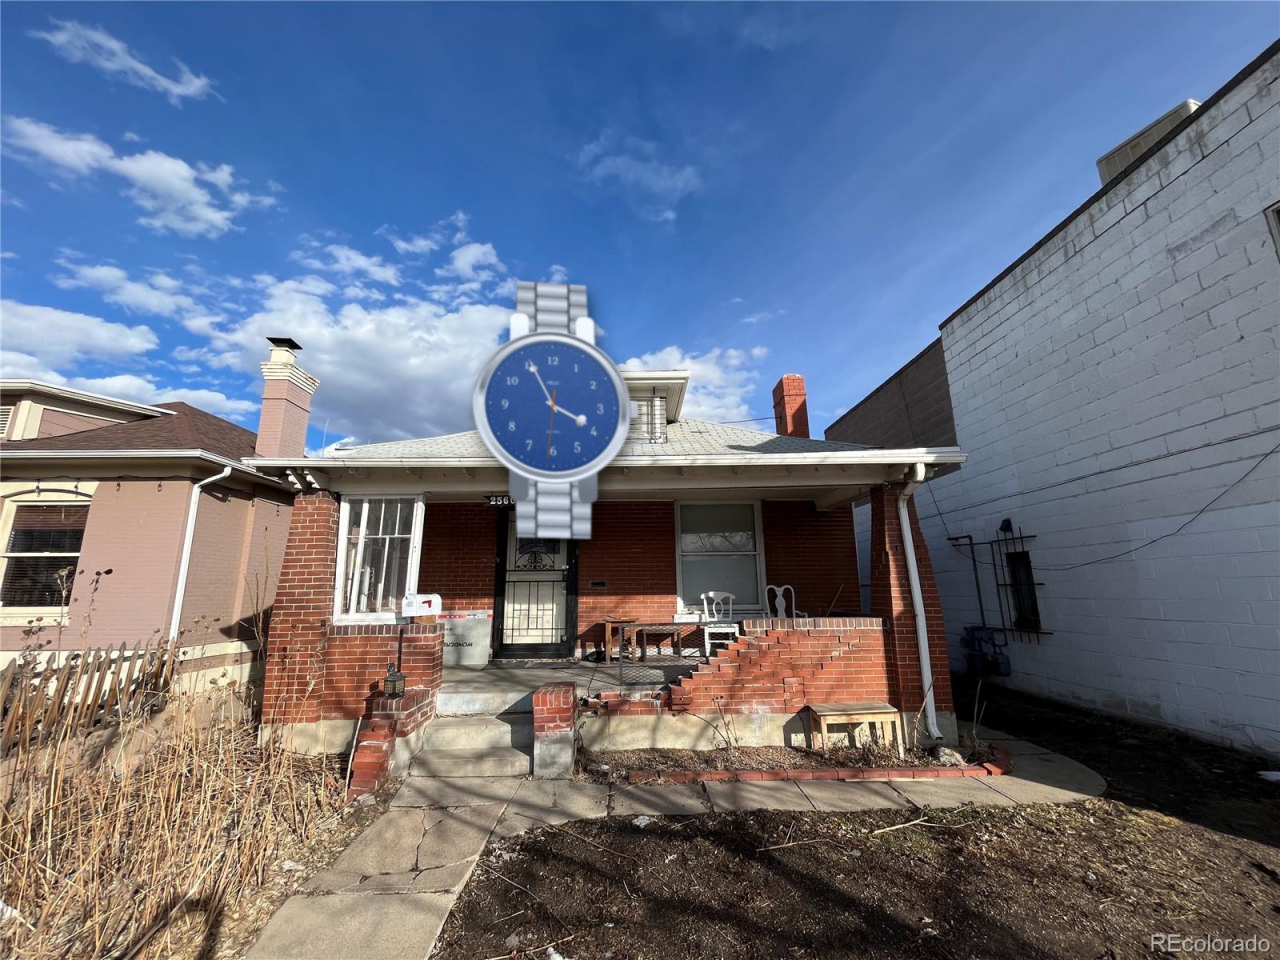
3:55:31
